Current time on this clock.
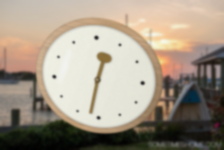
12:32
